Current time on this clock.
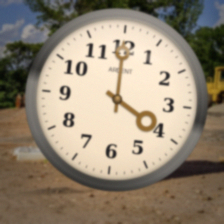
4:00
